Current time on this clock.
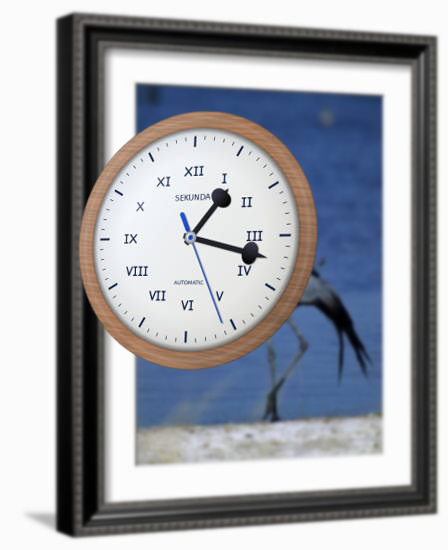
1:17:26
